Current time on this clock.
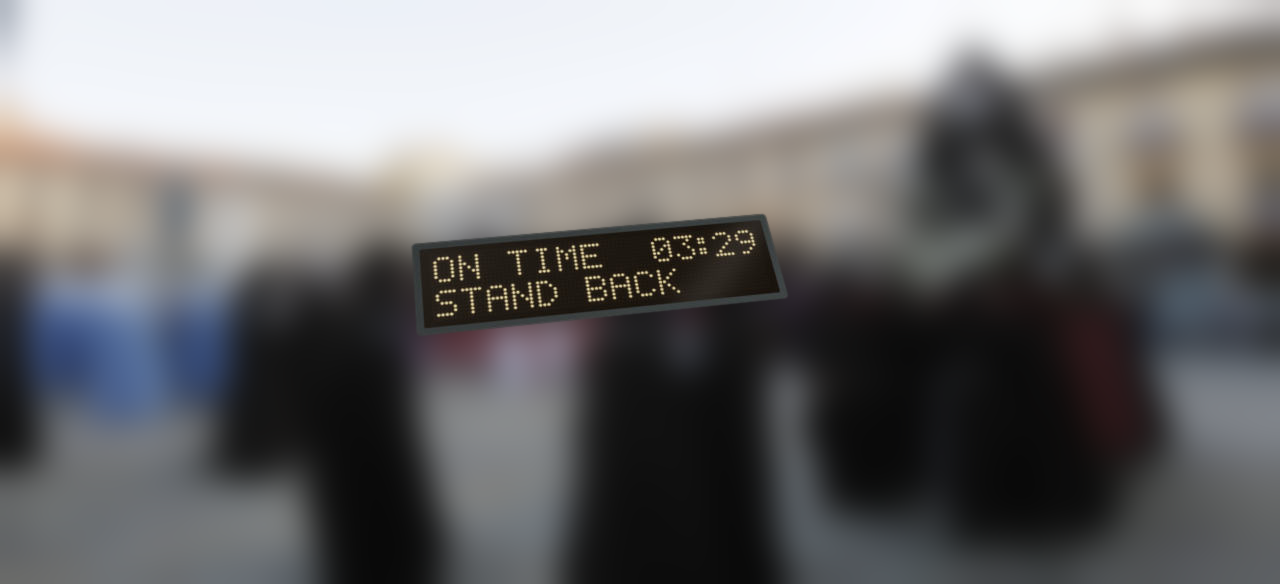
3:29
